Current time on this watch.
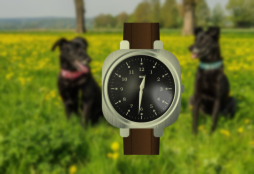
12:31
